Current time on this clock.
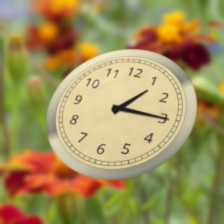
1:15
